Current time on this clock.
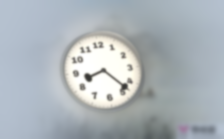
8:23
